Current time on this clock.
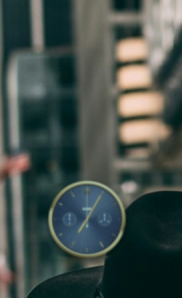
7:05
